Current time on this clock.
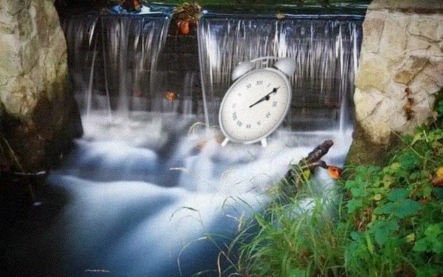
2:09
